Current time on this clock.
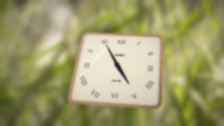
4:55
